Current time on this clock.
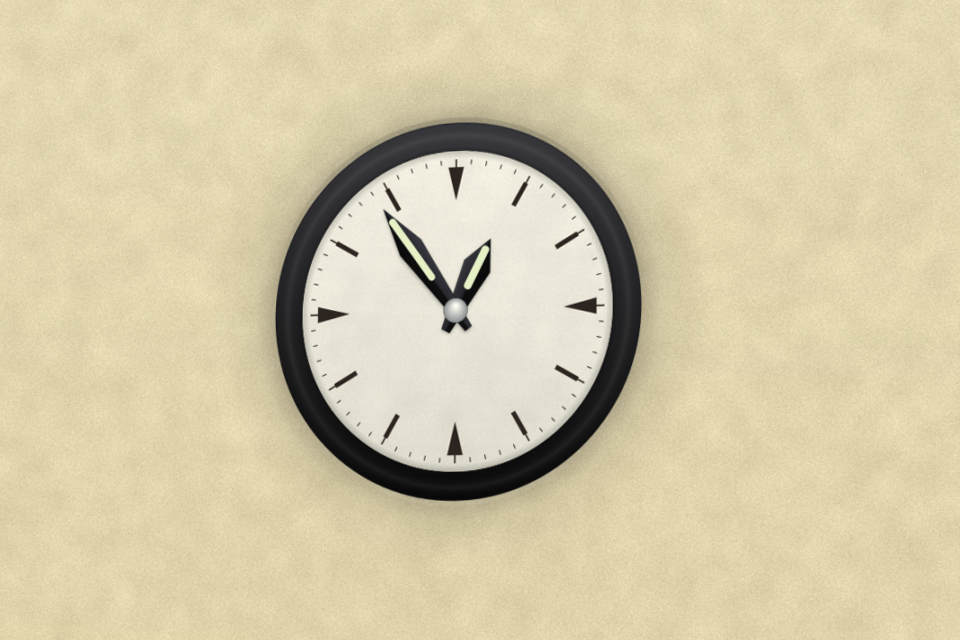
12:54
